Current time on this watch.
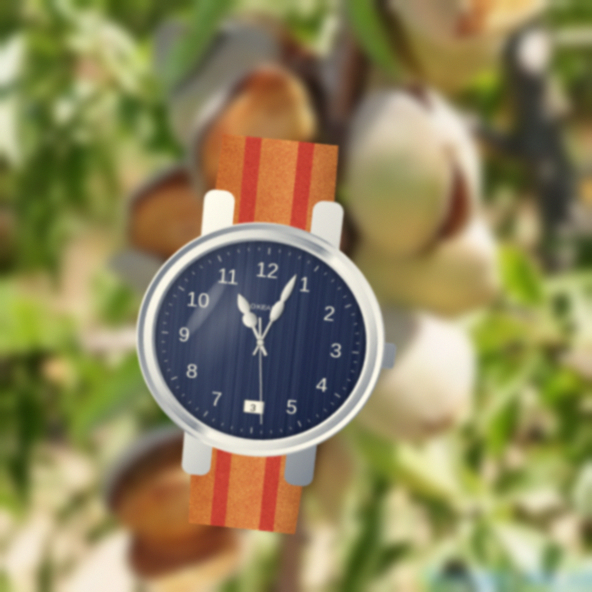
11:03:29
